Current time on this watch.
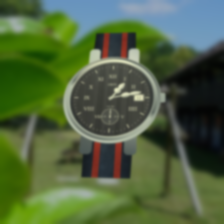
1:13
